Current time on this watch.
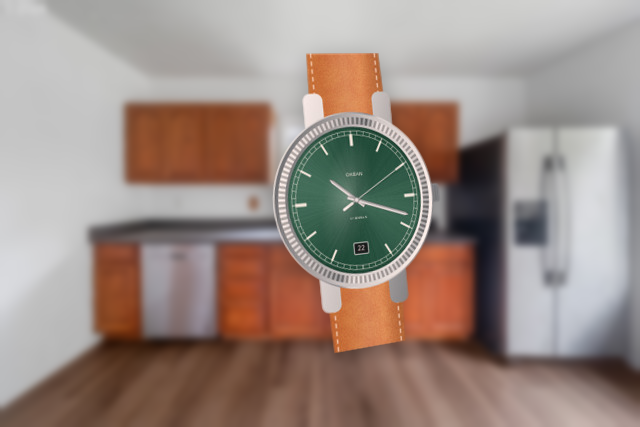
10:18:10
